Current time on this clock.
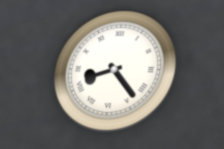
8:23
